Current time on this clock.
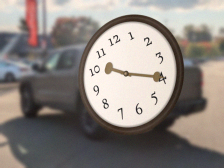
10:20
